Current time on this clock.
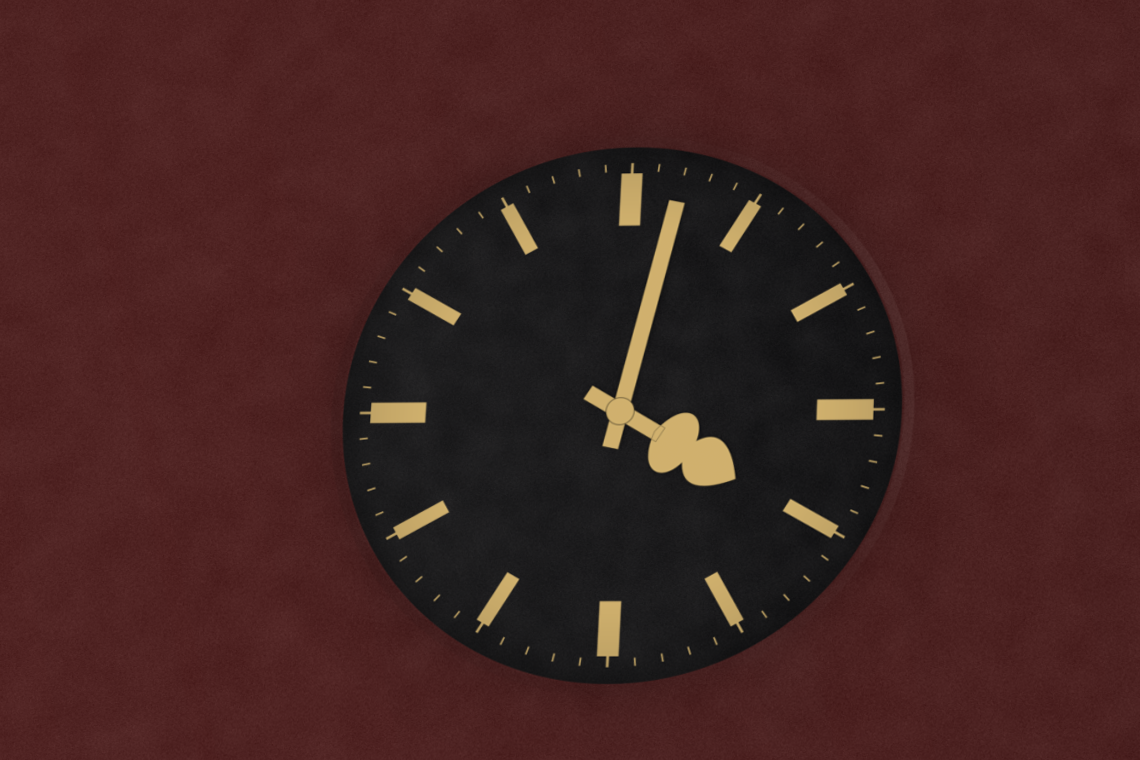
4:02
